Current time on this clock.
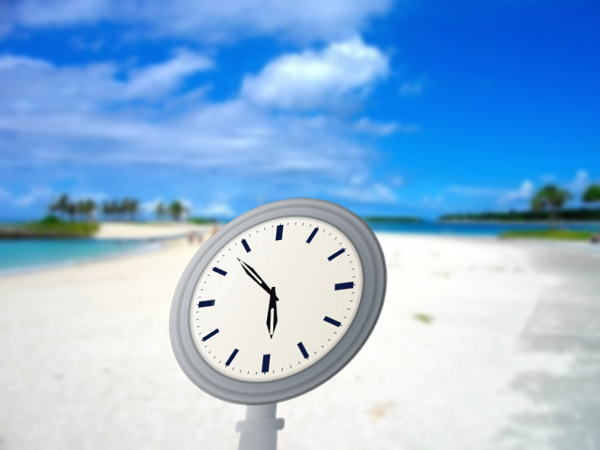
5:53
